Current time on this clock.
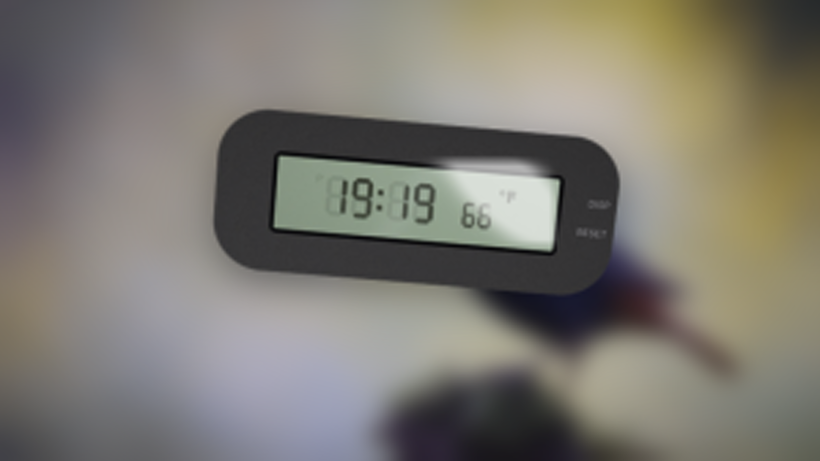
19:19
